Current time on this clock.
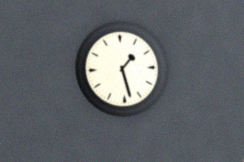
1:28
